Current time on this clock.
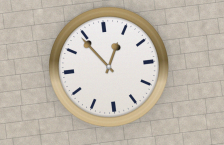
12:54
